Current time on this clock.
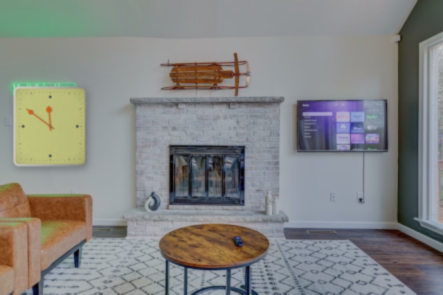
11:51
